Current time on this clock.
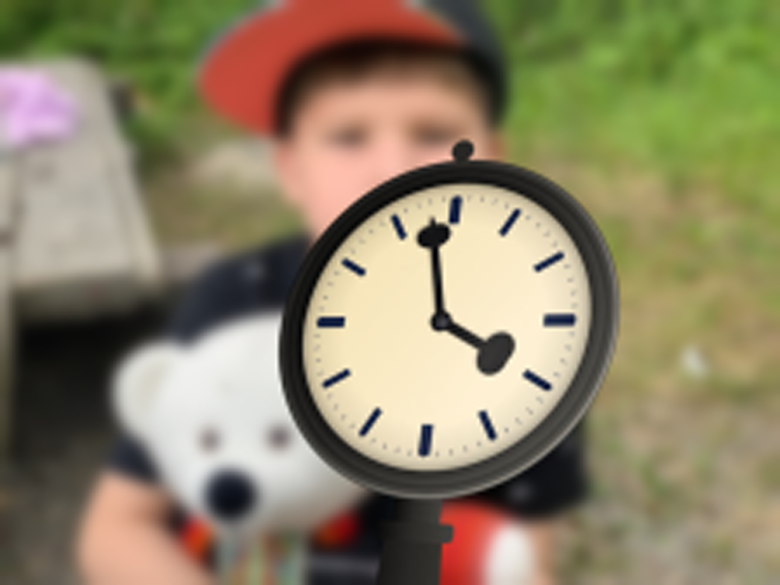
3:58
